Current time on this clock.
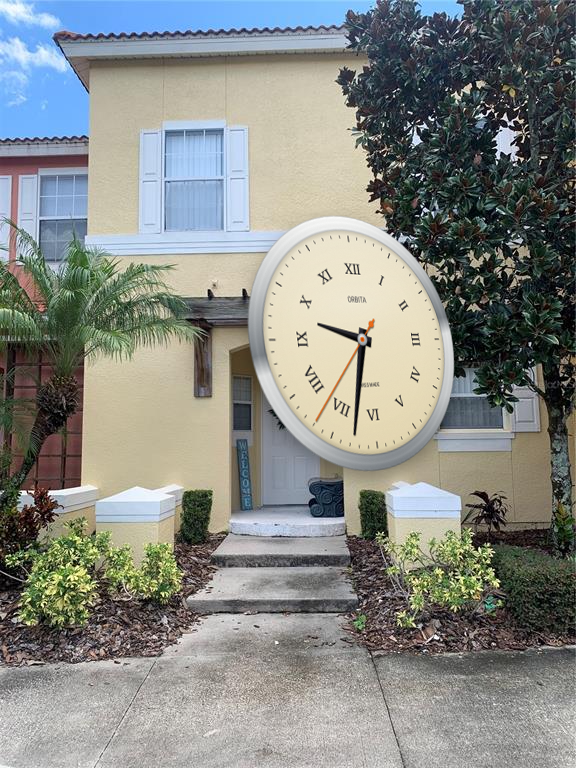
9:32:37
